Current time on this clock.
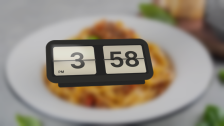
3:58
